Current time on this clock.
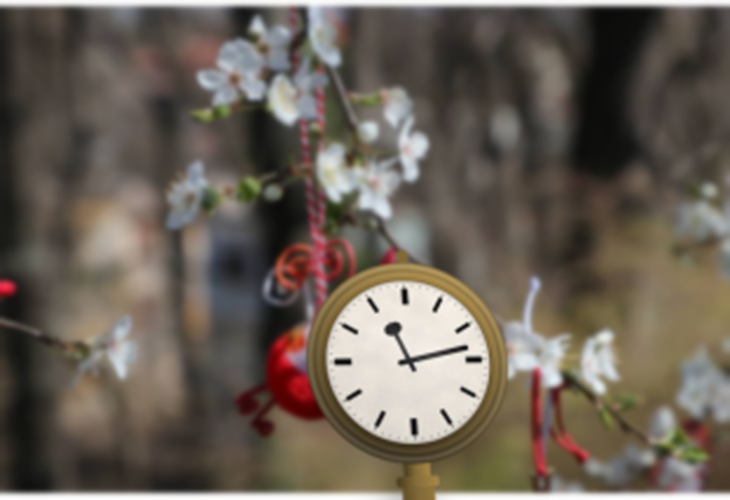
11:13
